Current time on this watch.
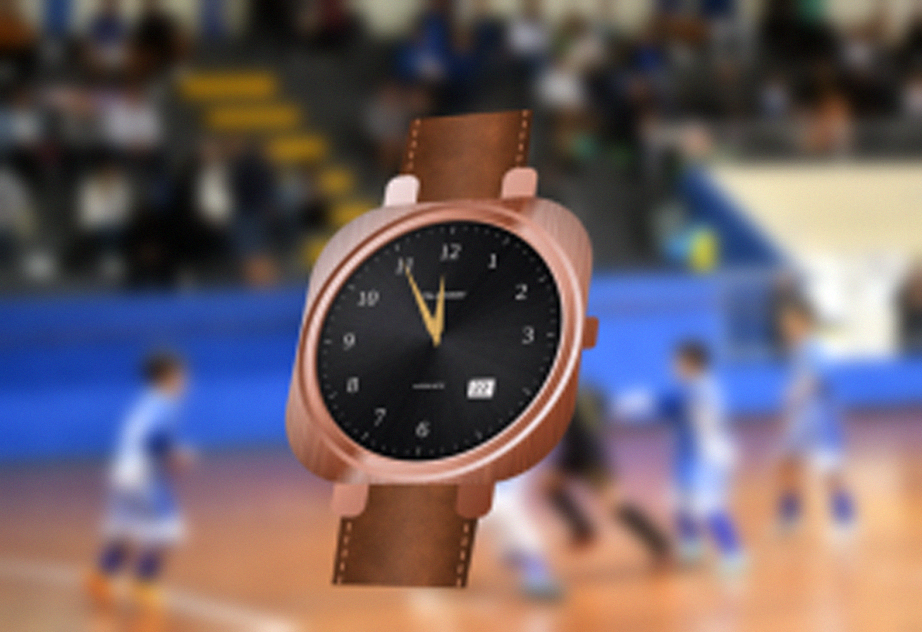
11:55
